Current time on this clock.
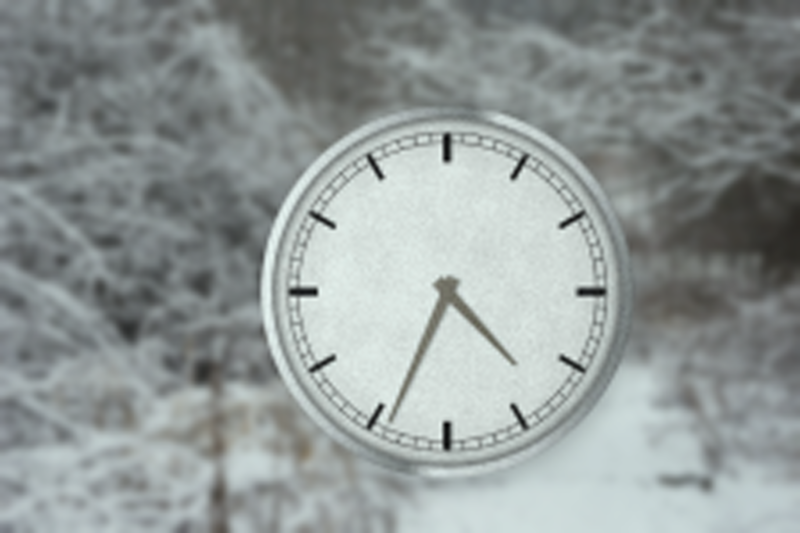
4:34
